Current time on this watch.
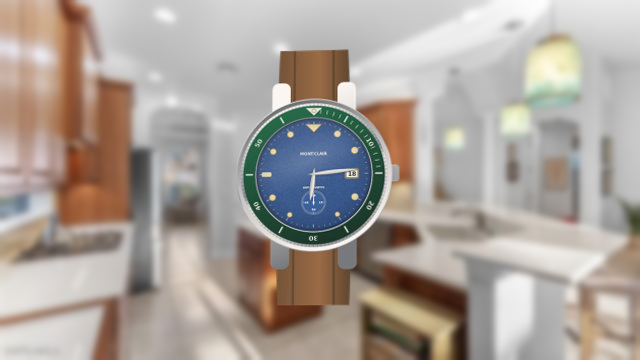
6:14
